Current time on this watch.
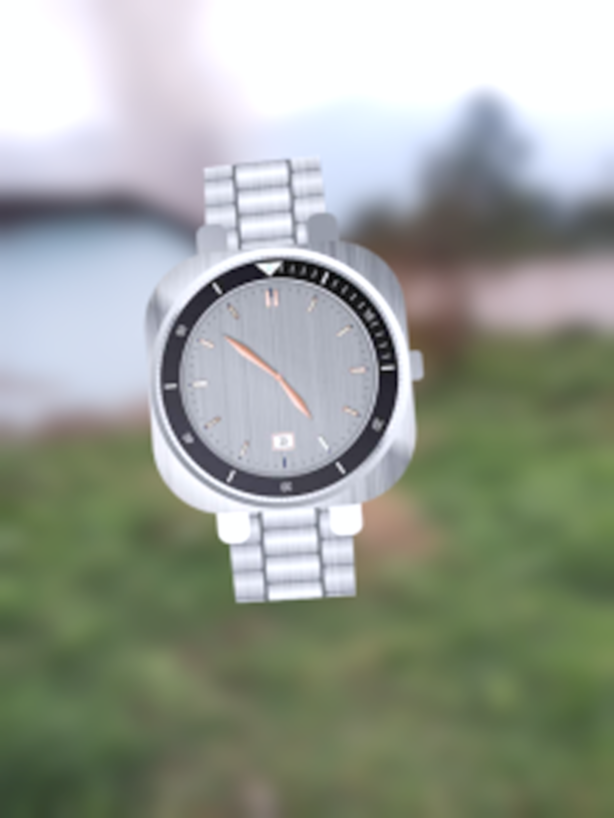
4:52
